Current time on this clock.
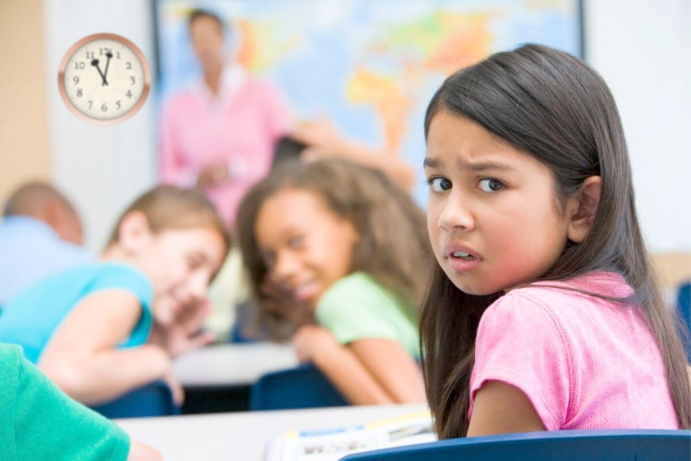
11:02
